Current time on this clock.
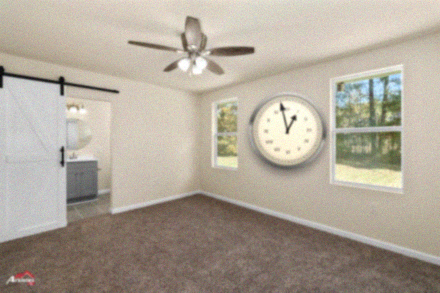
12:58
